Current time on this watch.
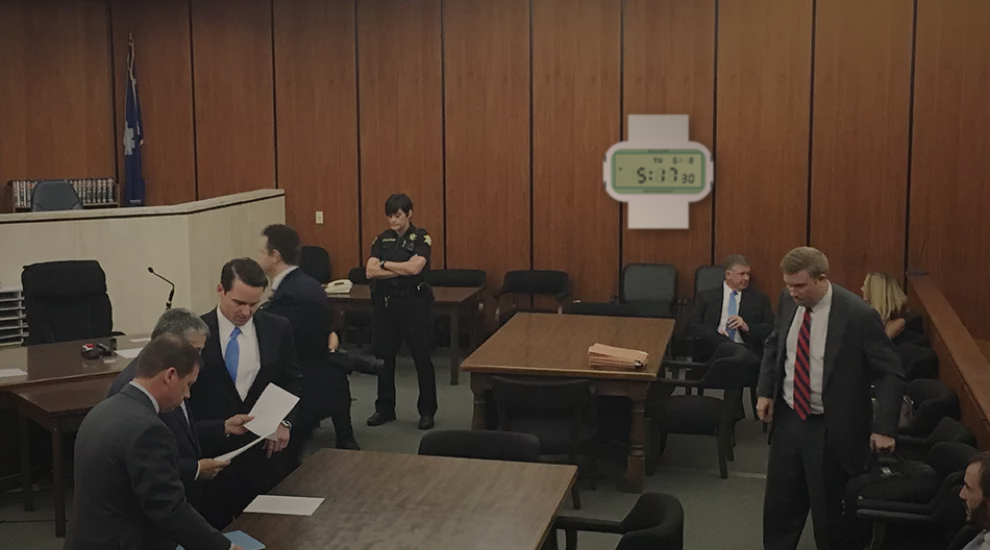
5:17
